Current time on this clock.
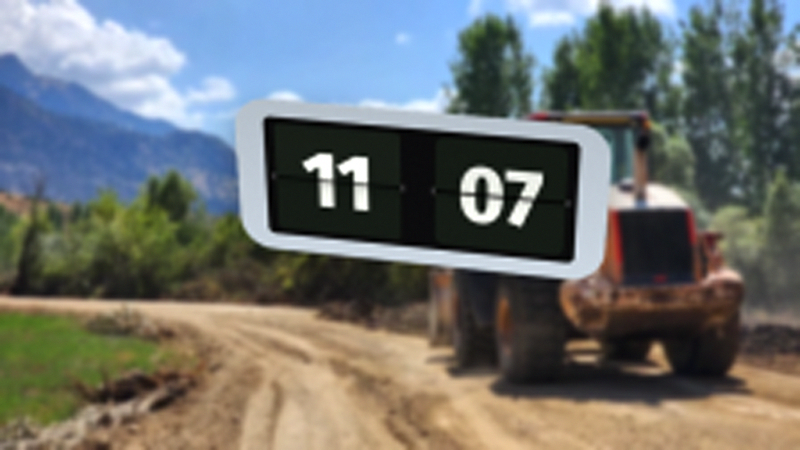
11:07
